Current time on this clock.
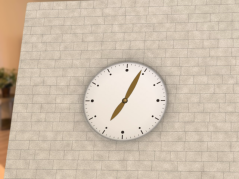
7:04
